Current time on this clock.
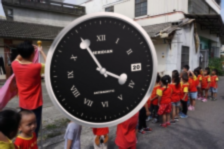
3:55
